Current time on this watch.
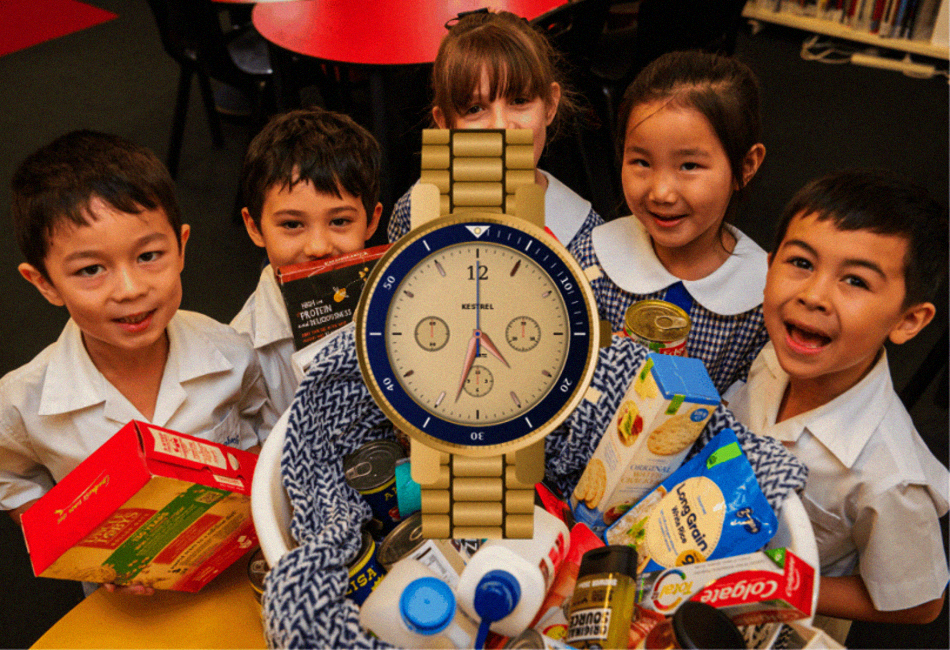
4:33
